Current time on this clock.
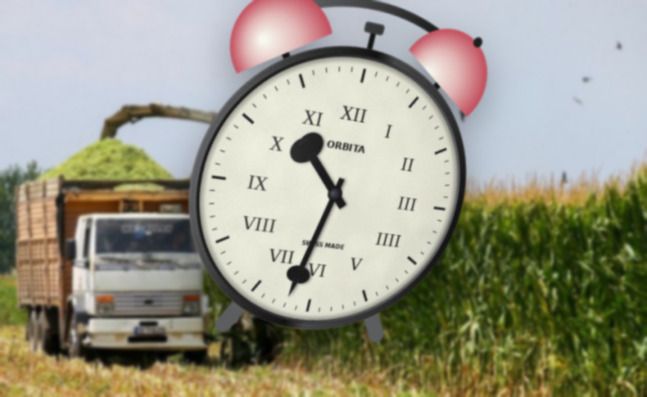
10:32
